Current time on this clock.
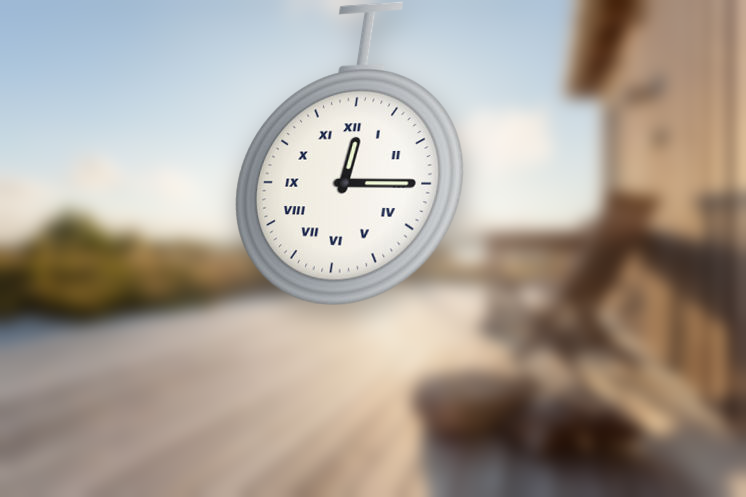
12:15
